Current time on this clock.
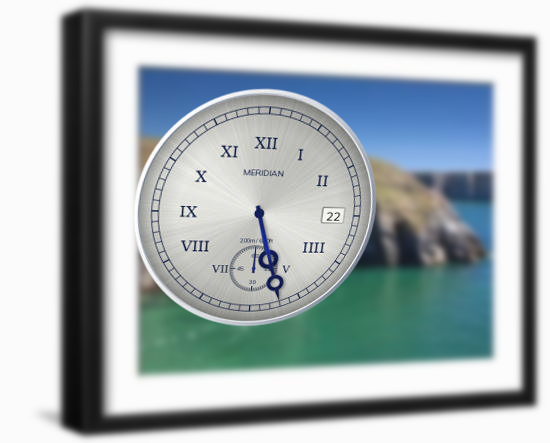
5:27
